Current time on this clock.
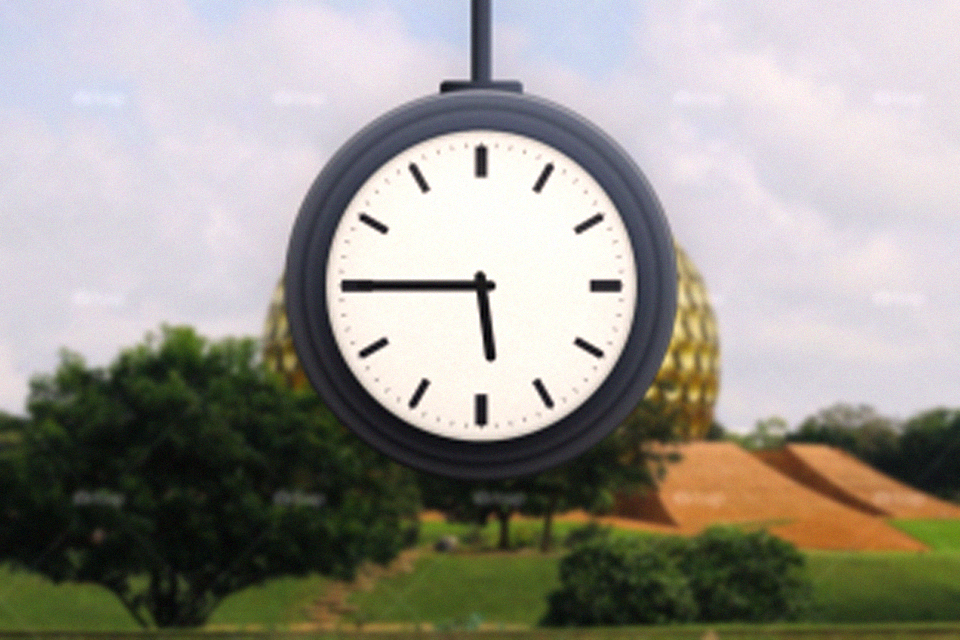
5:45
